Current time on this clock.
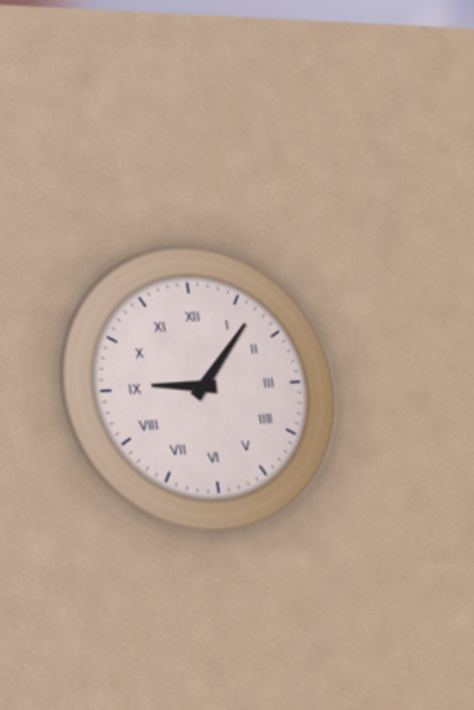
9:07
